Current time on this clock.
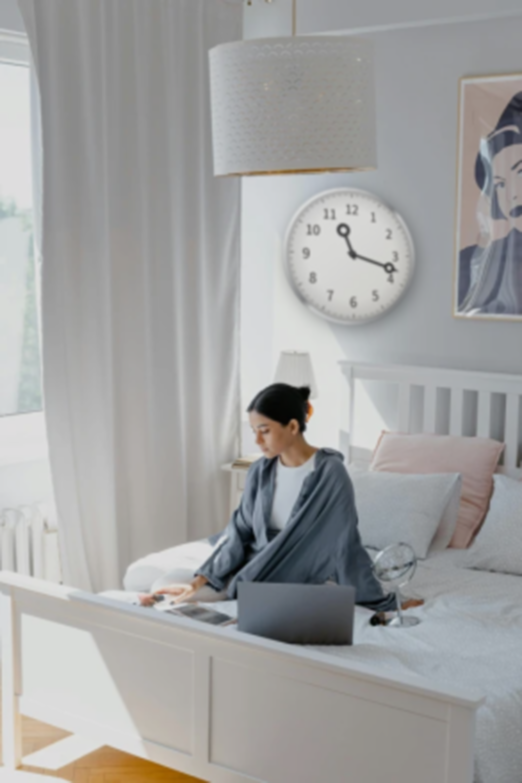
11:18
